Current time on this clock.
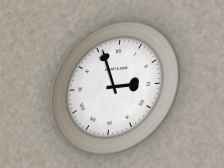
2:56
